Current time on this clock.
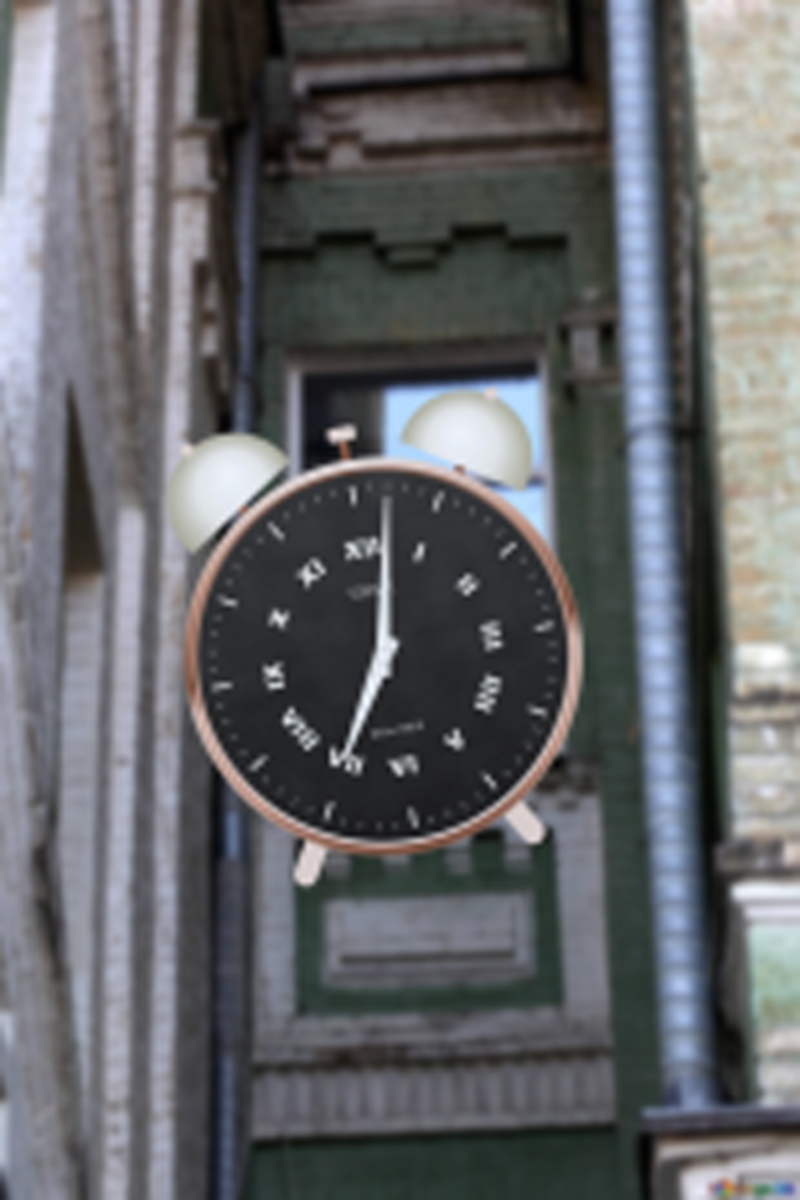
7:02
